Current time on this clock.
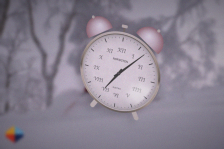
7:07
